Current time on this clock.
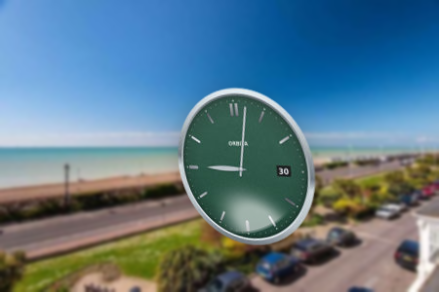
9:02
